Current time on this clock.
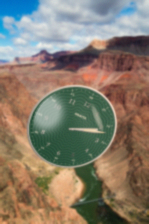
2:12
